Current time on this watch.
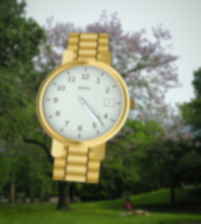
4:23
